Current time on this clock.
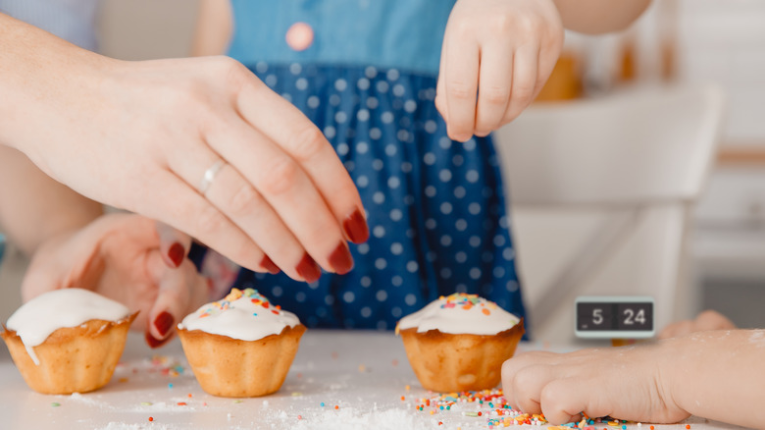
5:24
